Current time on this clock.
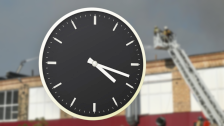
4:18
